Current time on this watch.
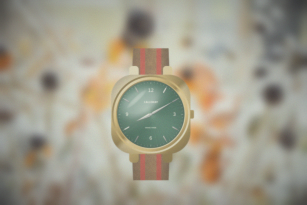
8:10
